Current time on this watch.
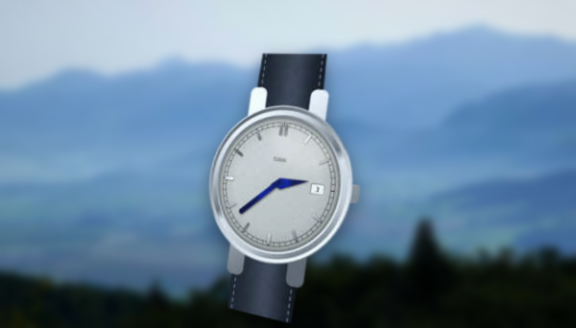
2:38
